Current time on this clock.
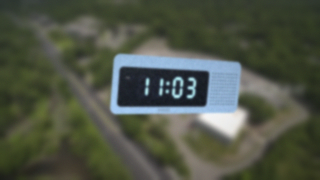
11:03
